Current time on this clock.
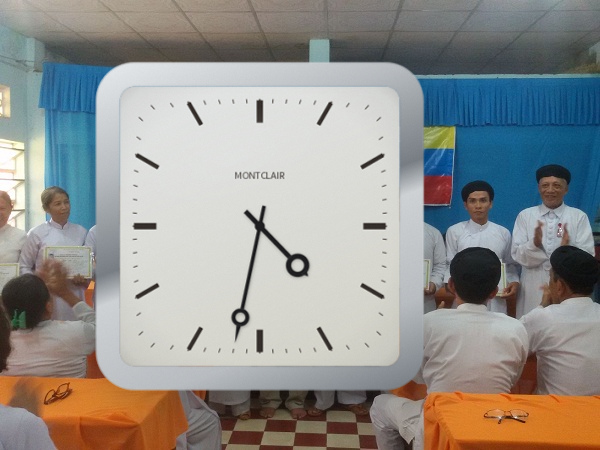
4:32
